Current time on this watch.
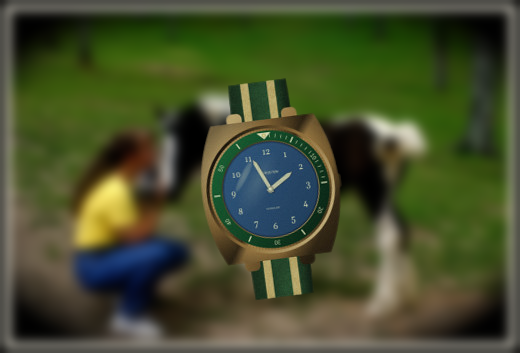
1:56
